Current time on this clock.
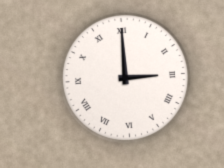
3:00
